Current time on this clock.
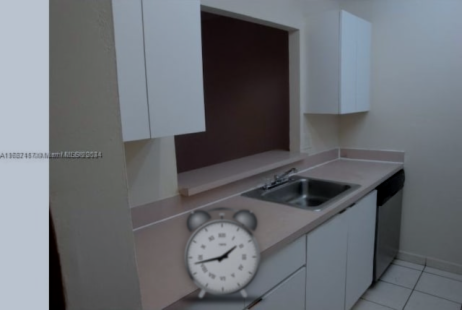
1:43
